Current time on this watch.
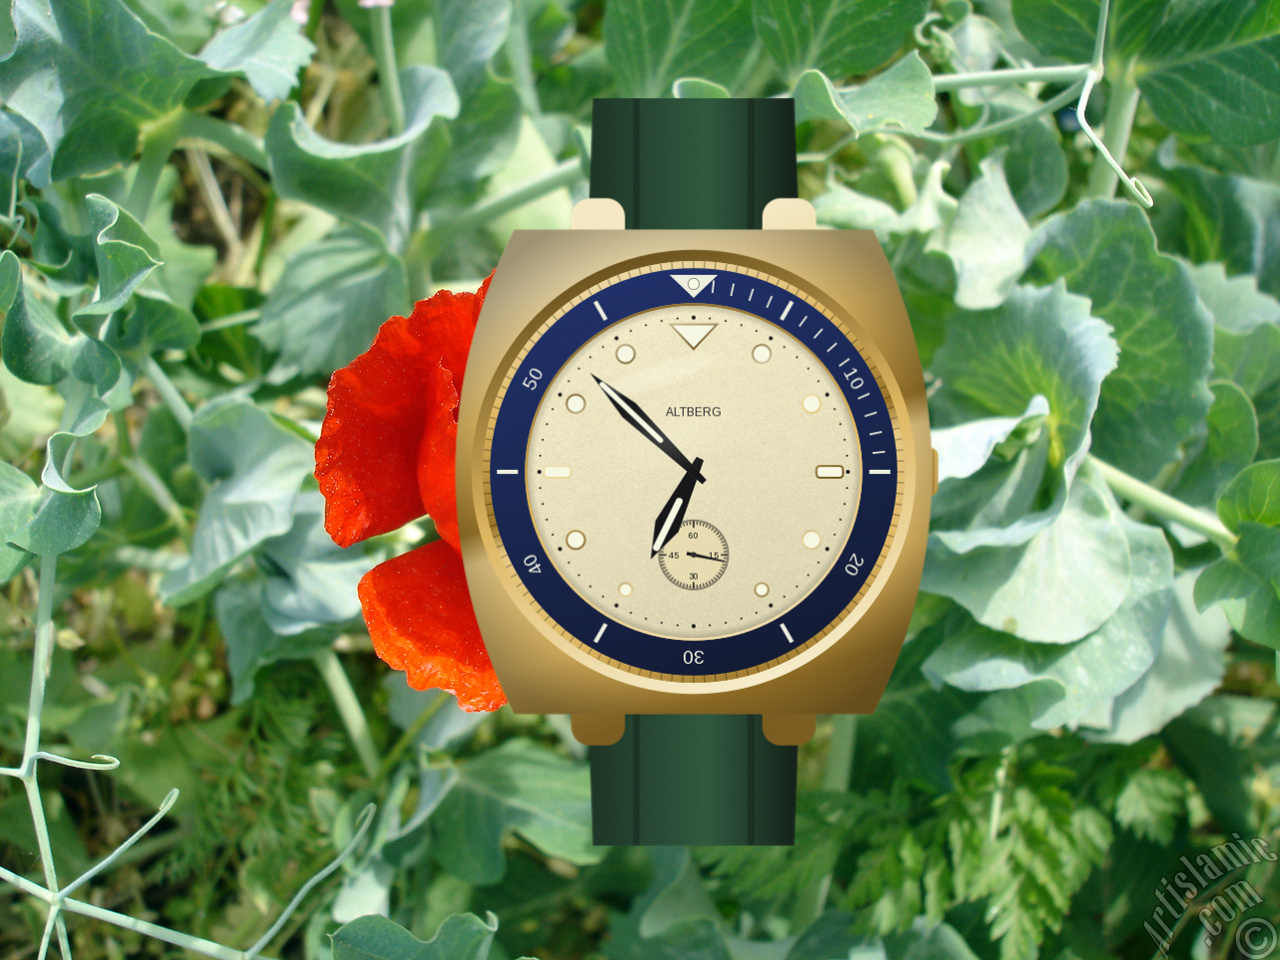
6:52:17
